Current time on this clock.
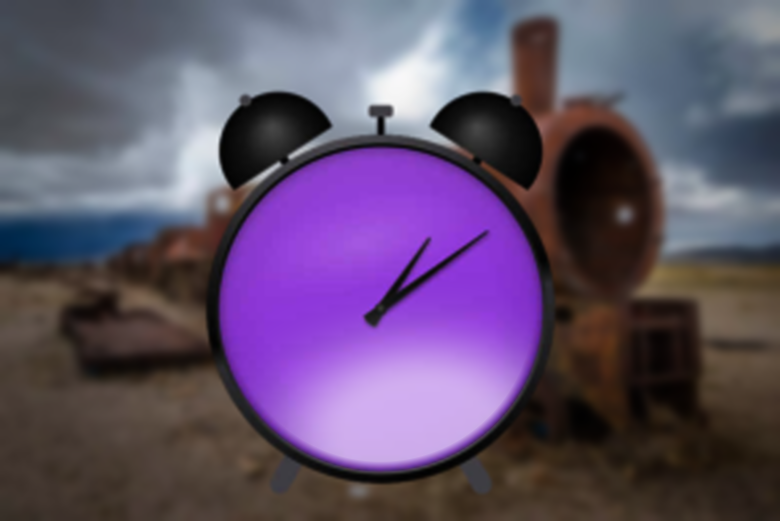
1:09
